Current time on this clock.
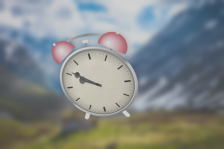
9:51
